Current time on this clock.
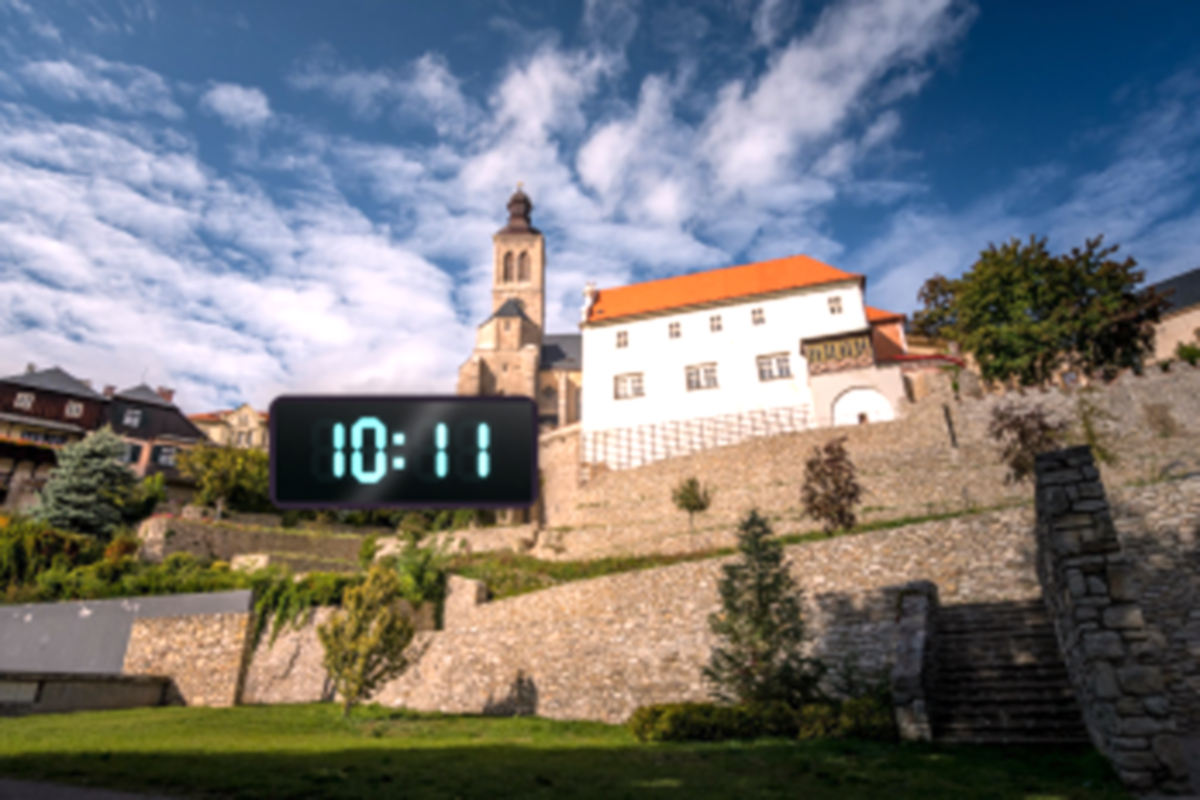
10:11
